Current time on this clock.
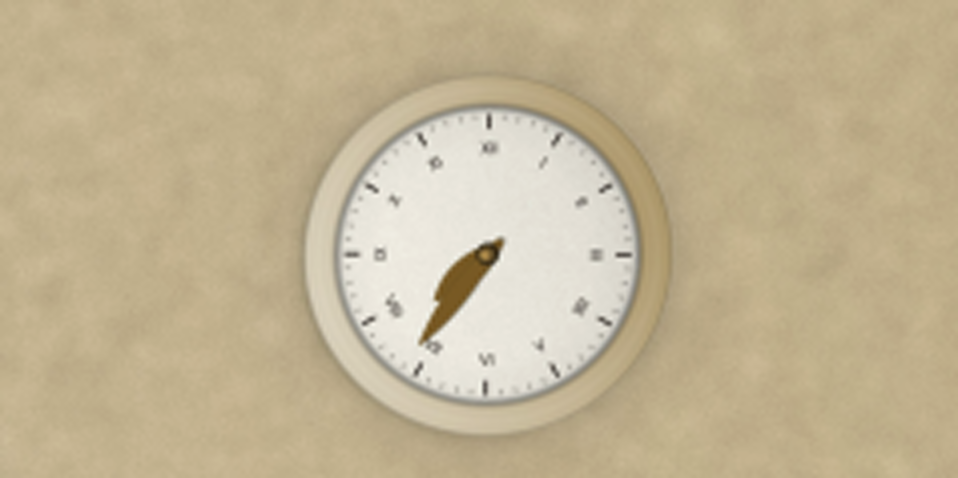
7:36
